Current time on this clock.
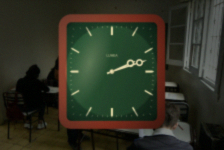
2:12
